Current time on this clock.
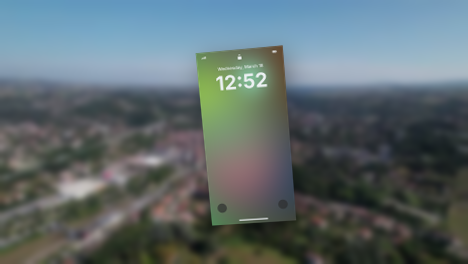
12:52
